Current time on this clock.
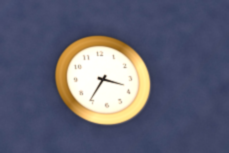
3:36
